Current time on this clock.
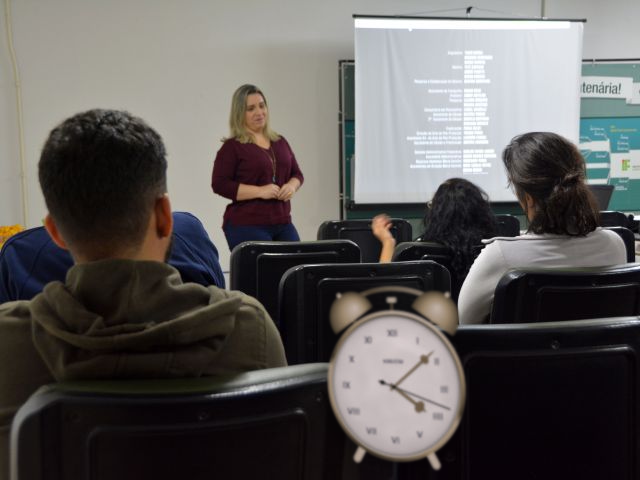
4:08:18
